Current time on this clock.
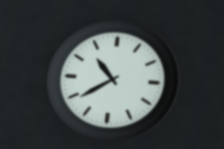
10:39
